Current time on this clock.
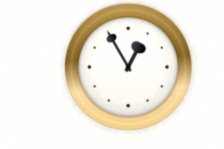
12:55
